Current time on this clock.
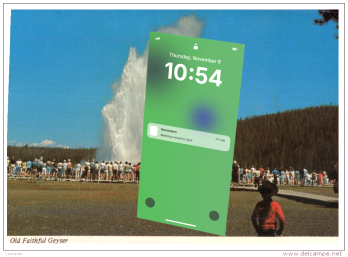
10:54
